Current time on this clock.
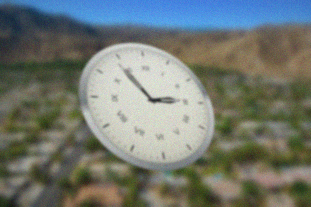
2:54
